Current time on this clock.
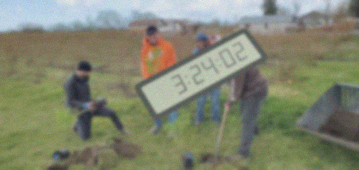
3:24:02
